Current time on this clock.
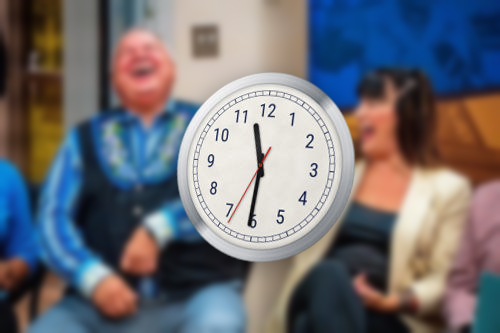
11:30:34
